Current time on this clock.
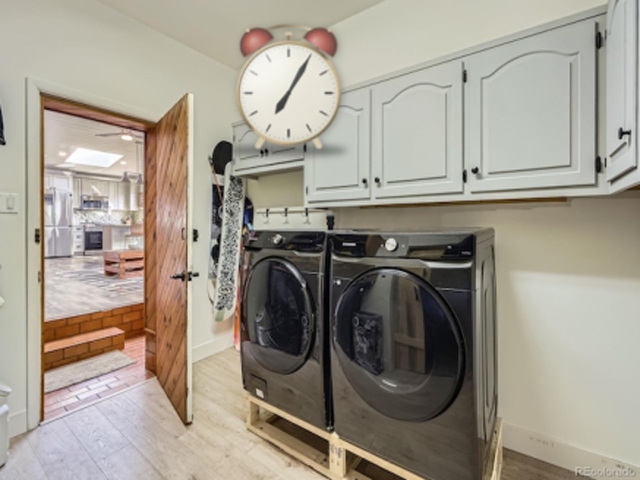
7:05
